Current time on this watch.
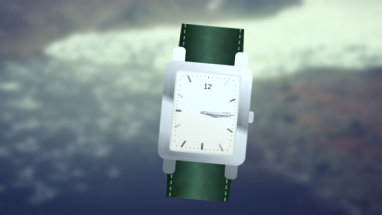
3:15
